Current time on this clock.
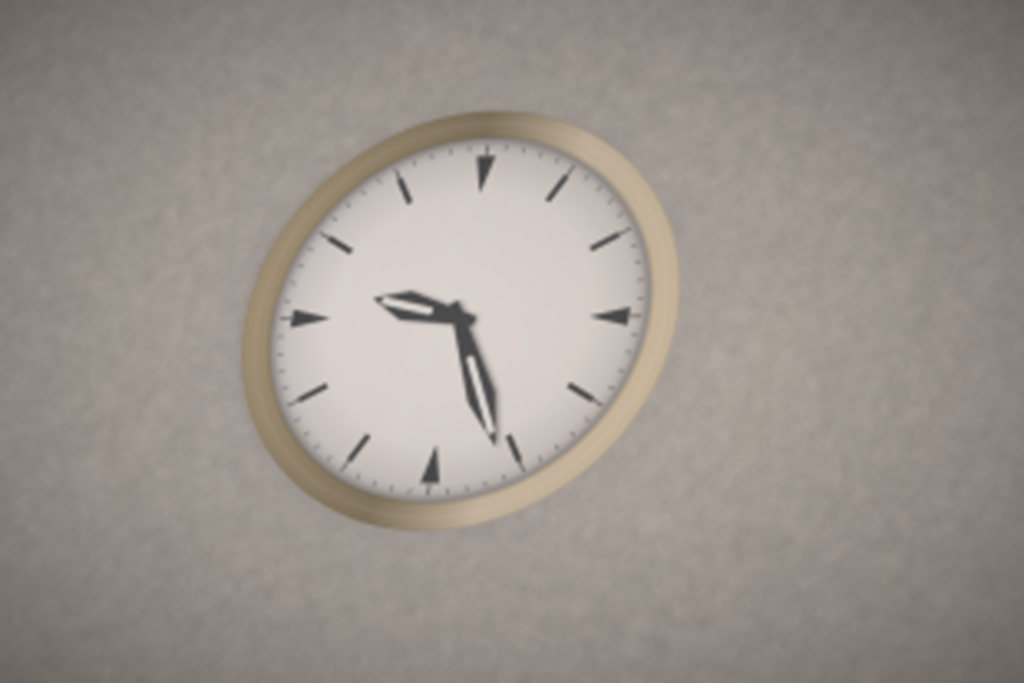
9:26
